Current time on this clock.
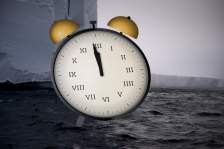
11:59
